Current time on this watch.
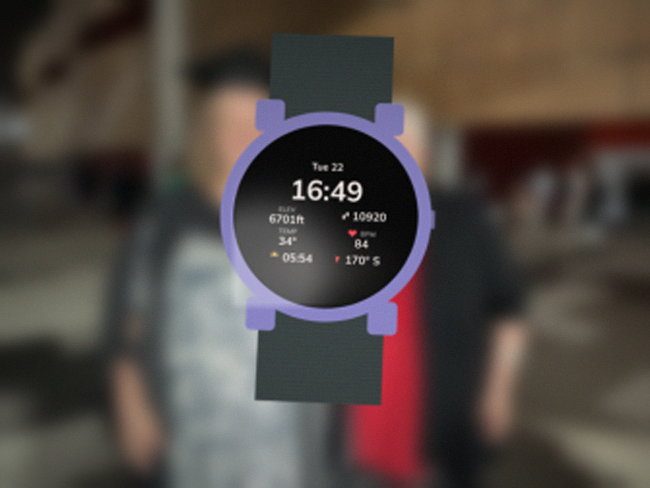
16:49
